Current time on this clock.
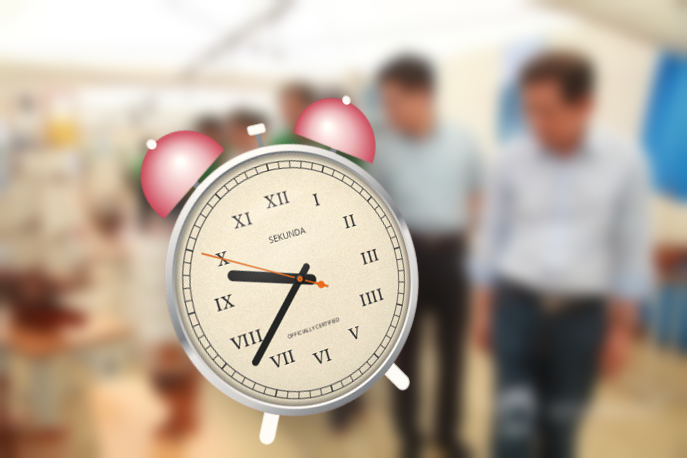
9:37:50
